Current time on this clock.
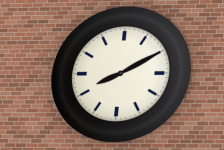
8:10
